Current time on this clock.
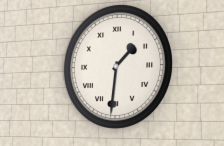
1:31
